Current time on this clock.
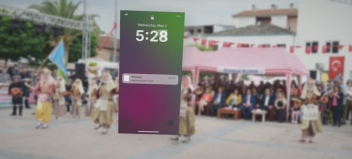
5:28
